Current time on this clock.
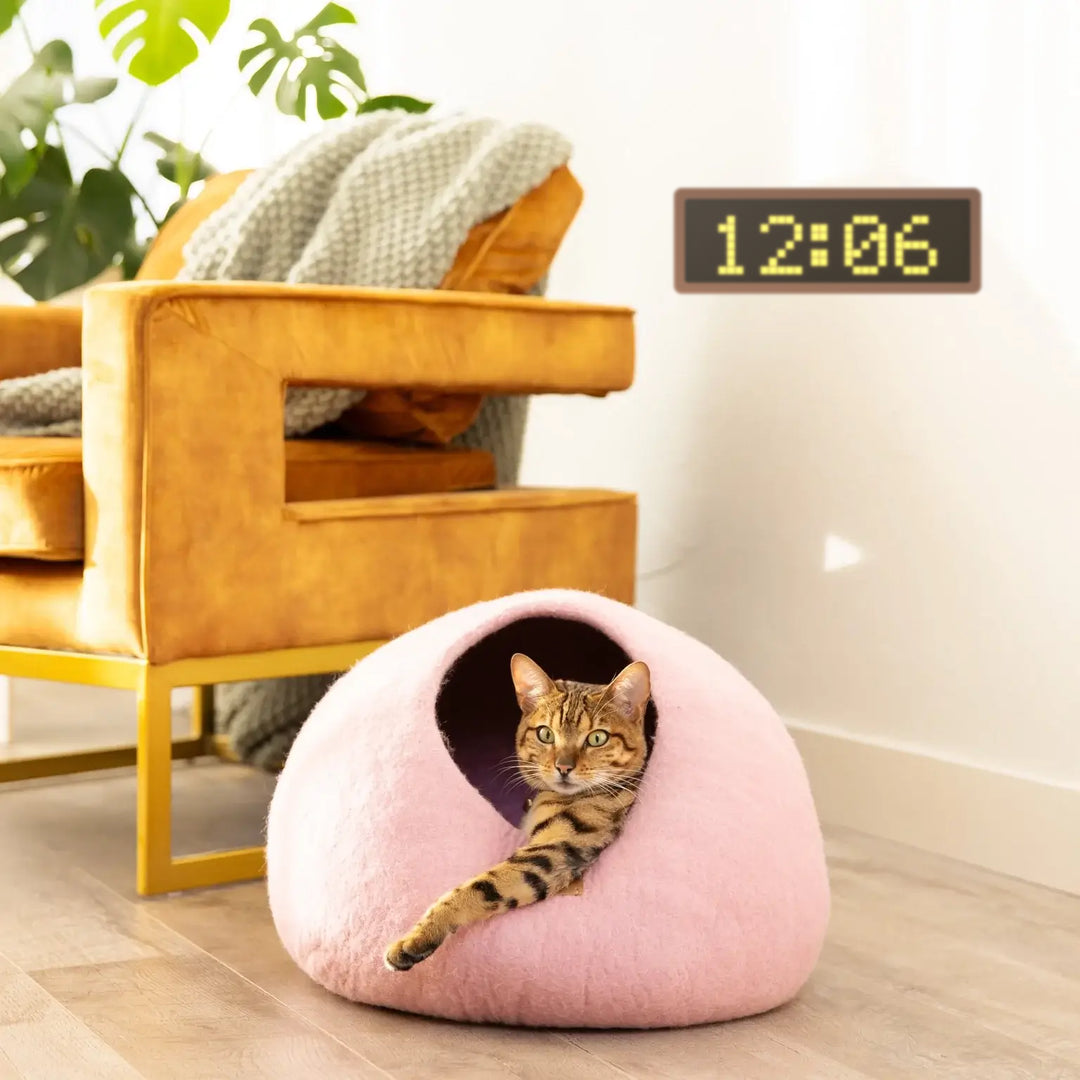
12:06
